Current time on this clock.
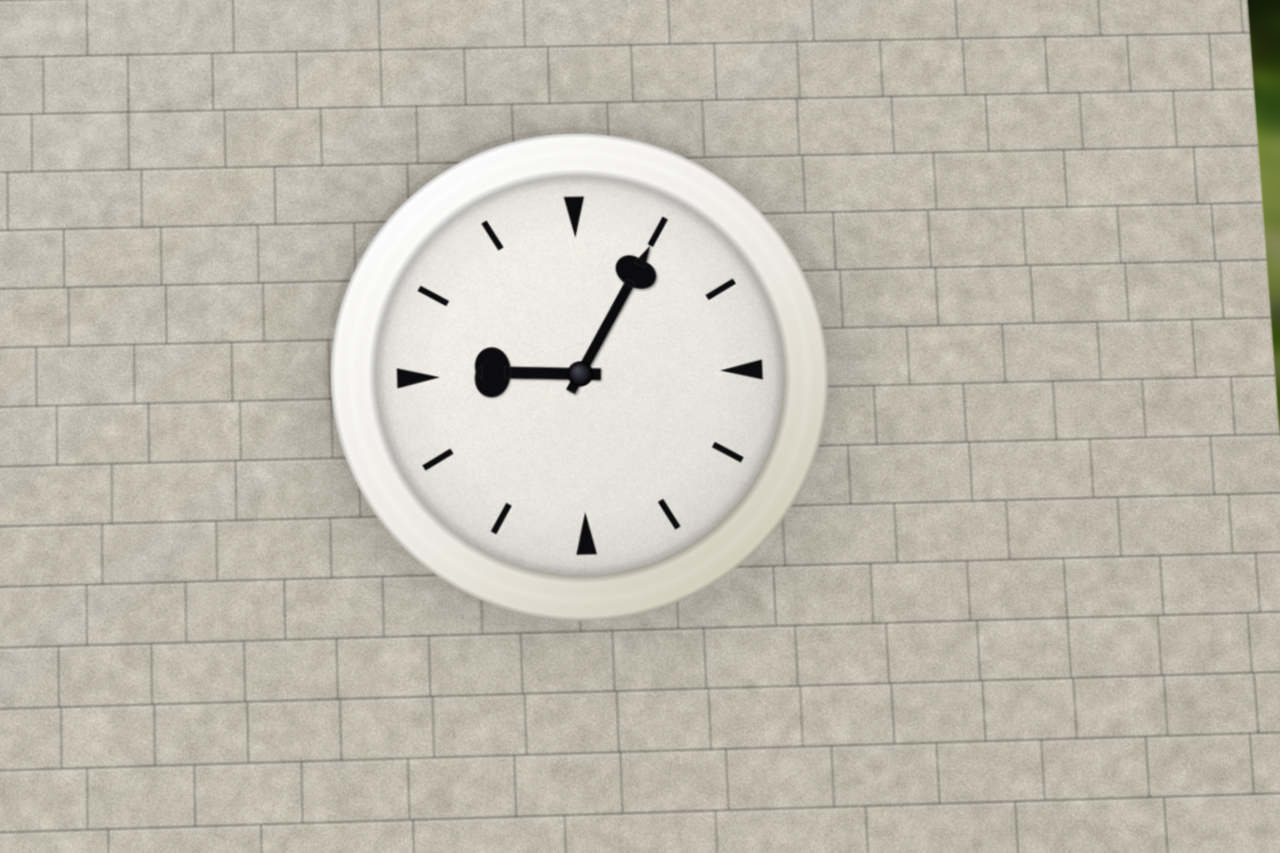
9:05
